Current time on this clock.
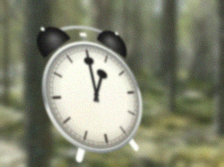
1:00
